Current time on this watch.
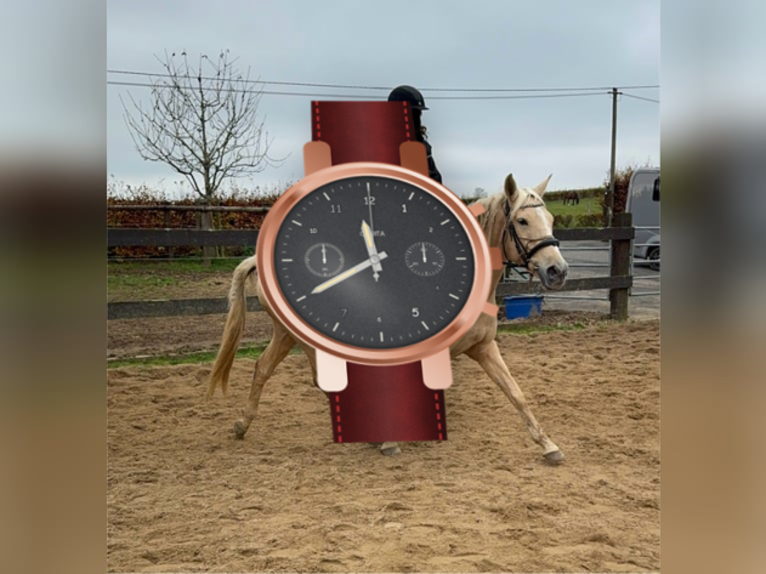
11:40
